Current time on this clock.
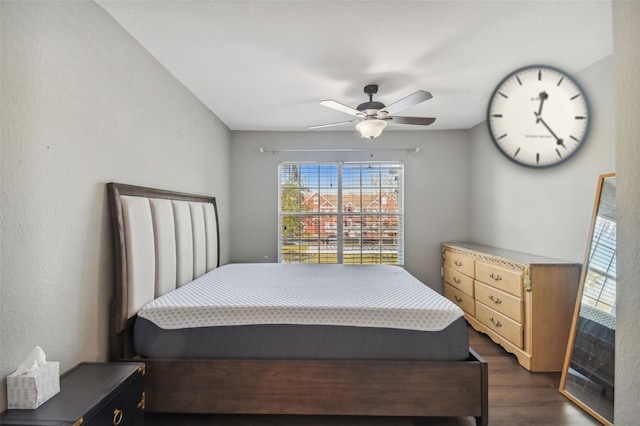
12:23
